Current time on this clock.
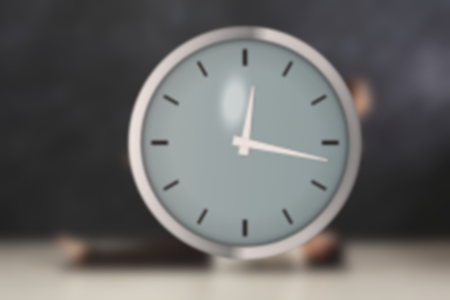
12:17
